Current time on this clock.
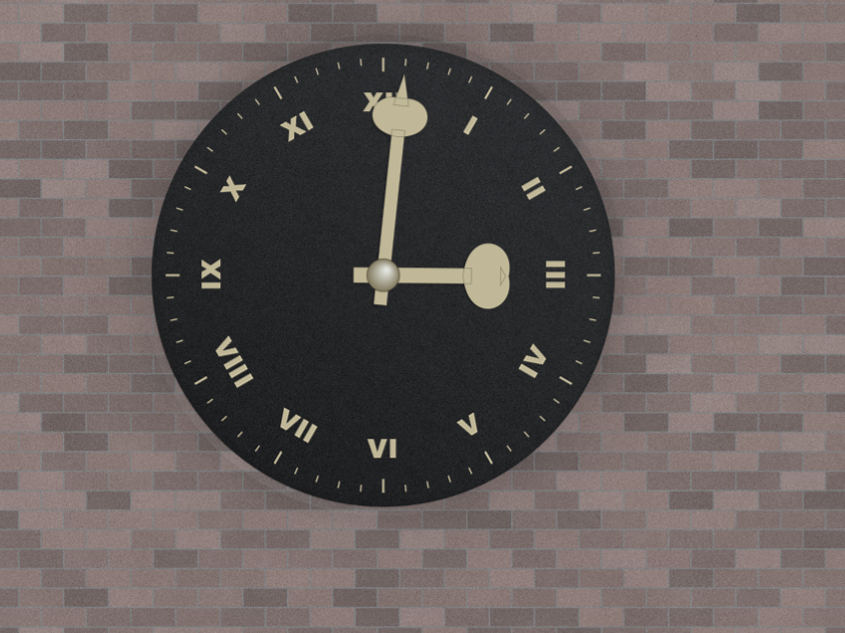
3:01
